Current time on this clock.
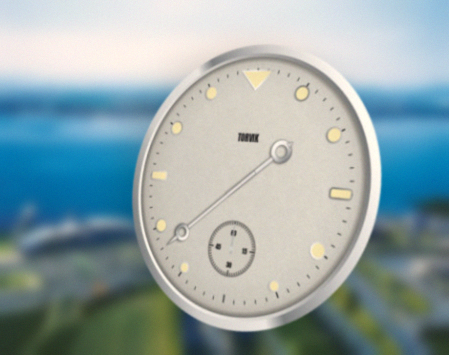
1:38
